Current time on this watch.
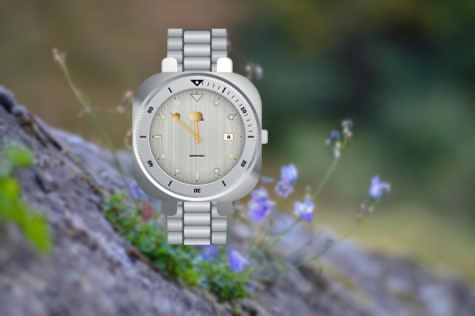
11:52
